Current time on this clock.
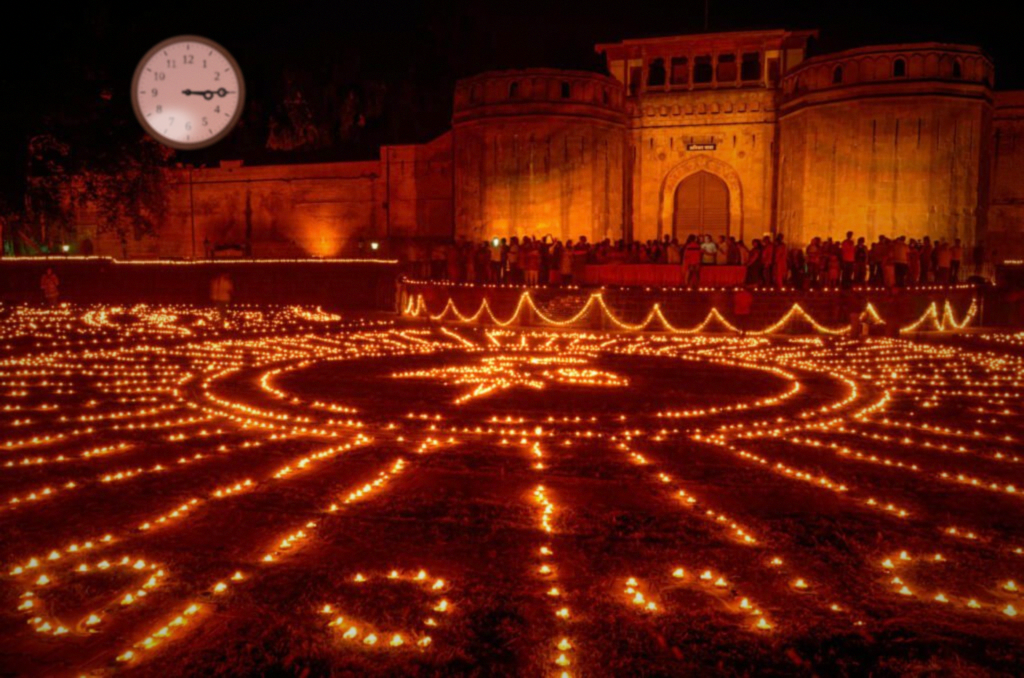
3:15
